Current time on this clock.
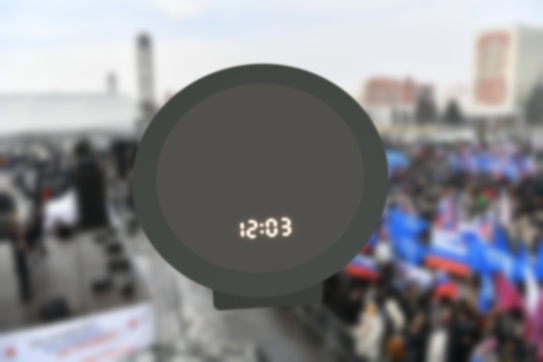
12:03
